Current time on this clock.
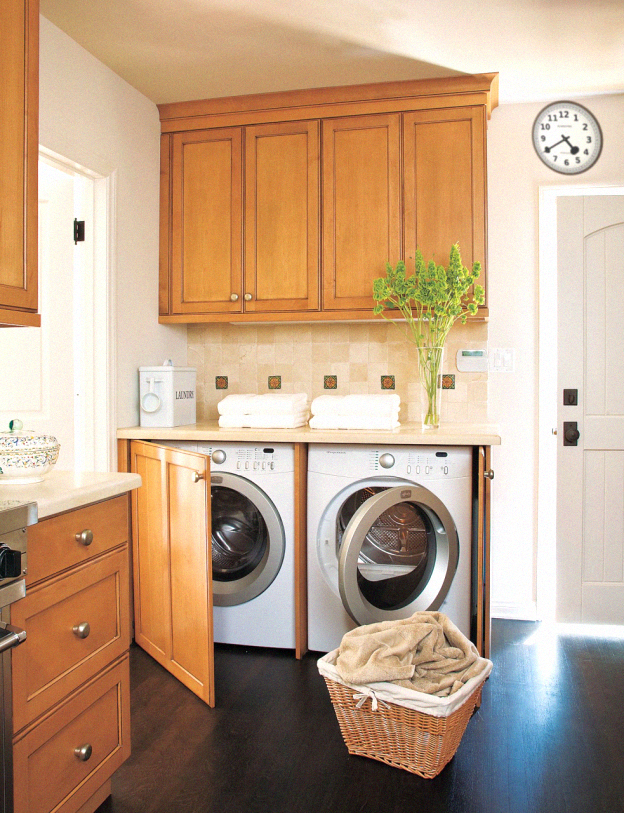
4:40
